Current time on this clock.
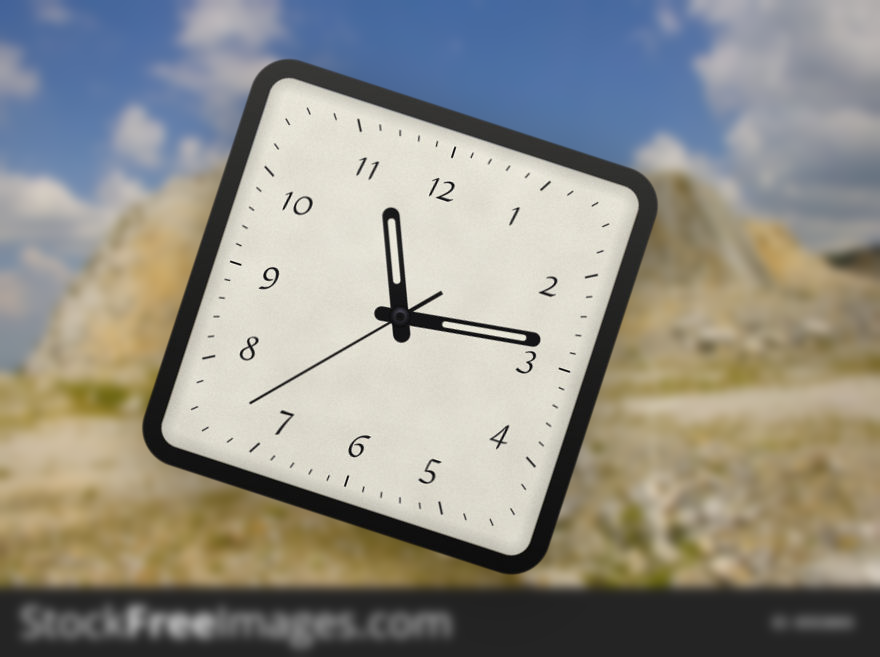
11:13:37
